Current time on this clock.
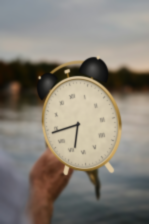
6:44
